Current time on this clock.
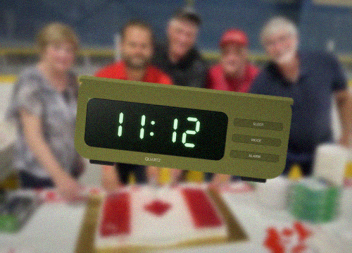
11:12
